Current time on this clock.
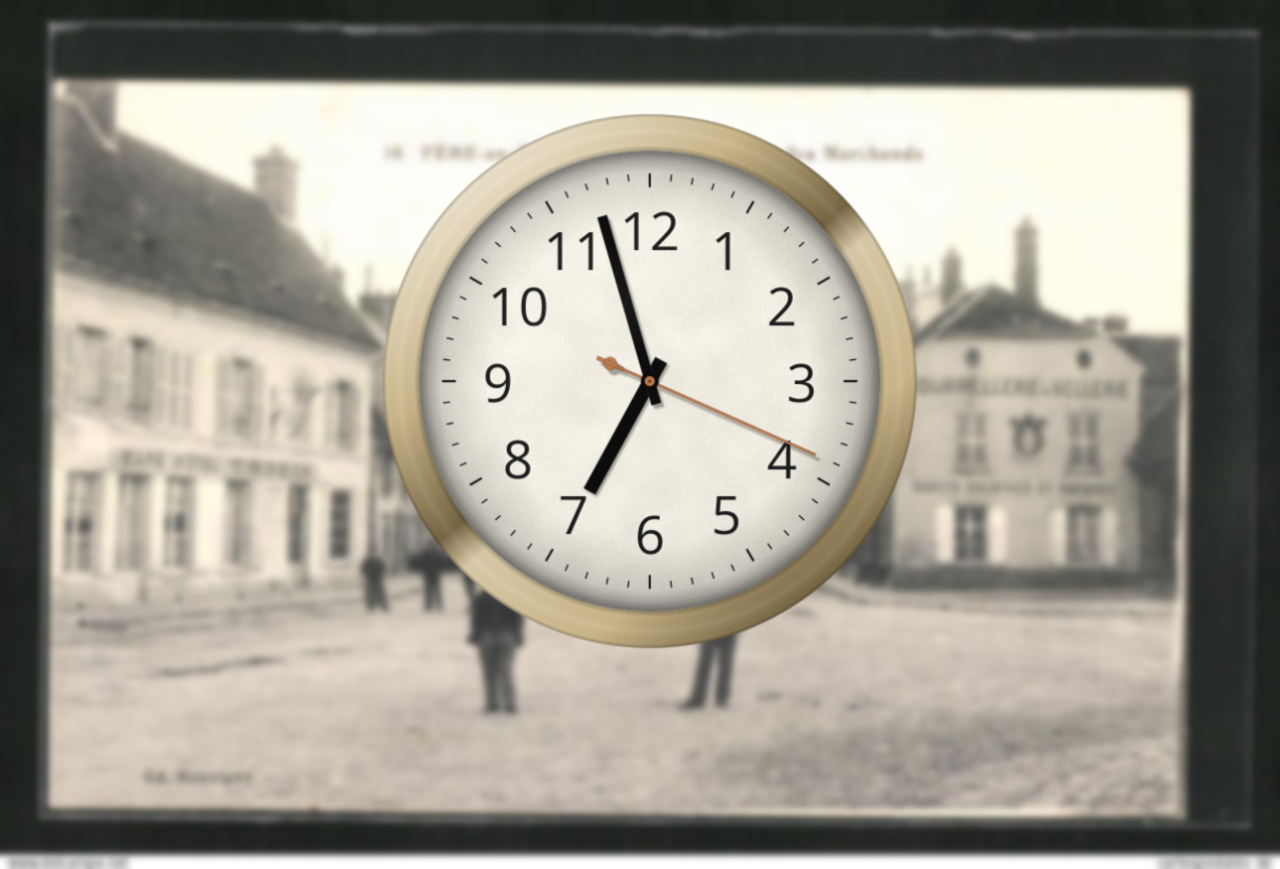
6:57:19
